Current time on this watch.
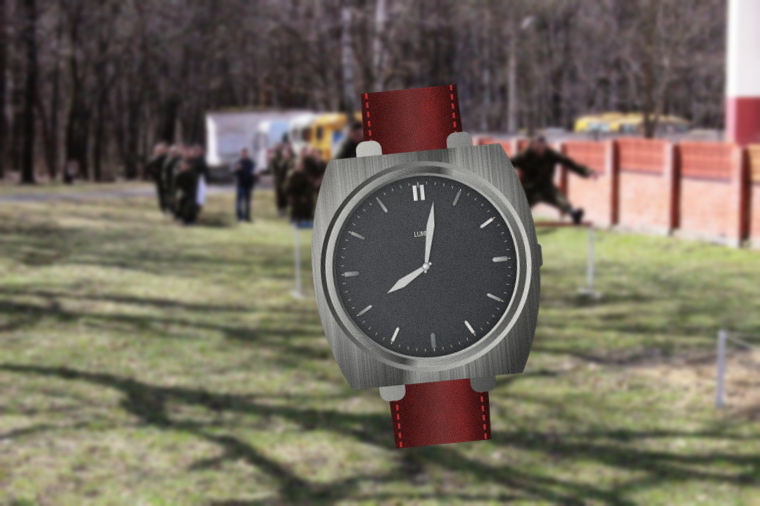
8:02
